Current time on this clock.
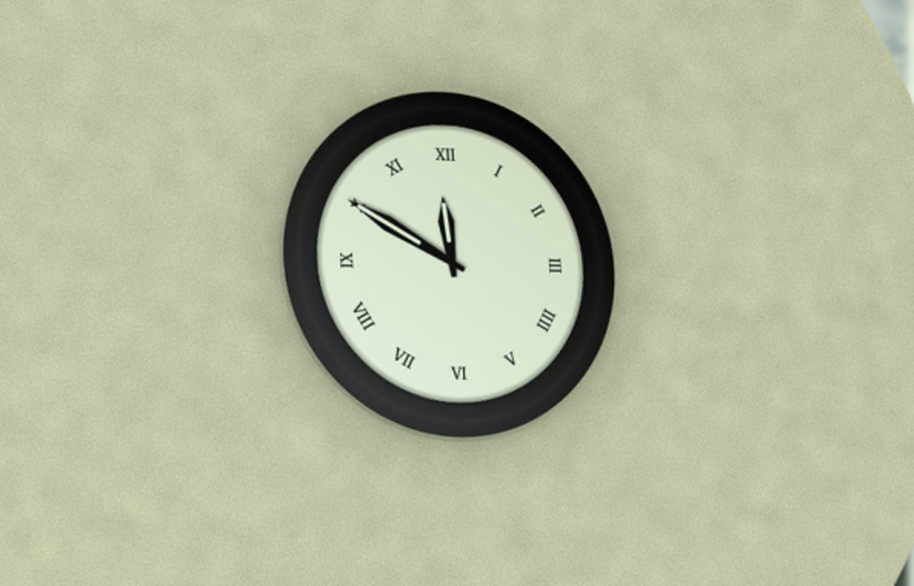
11:50
